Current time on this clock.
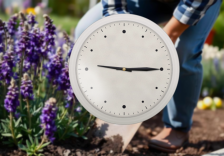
9:15
